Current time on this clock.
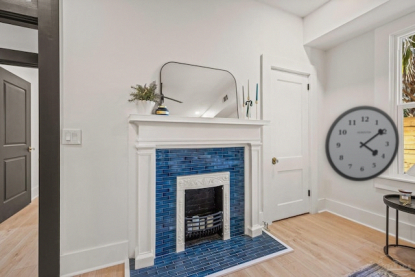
4:09
